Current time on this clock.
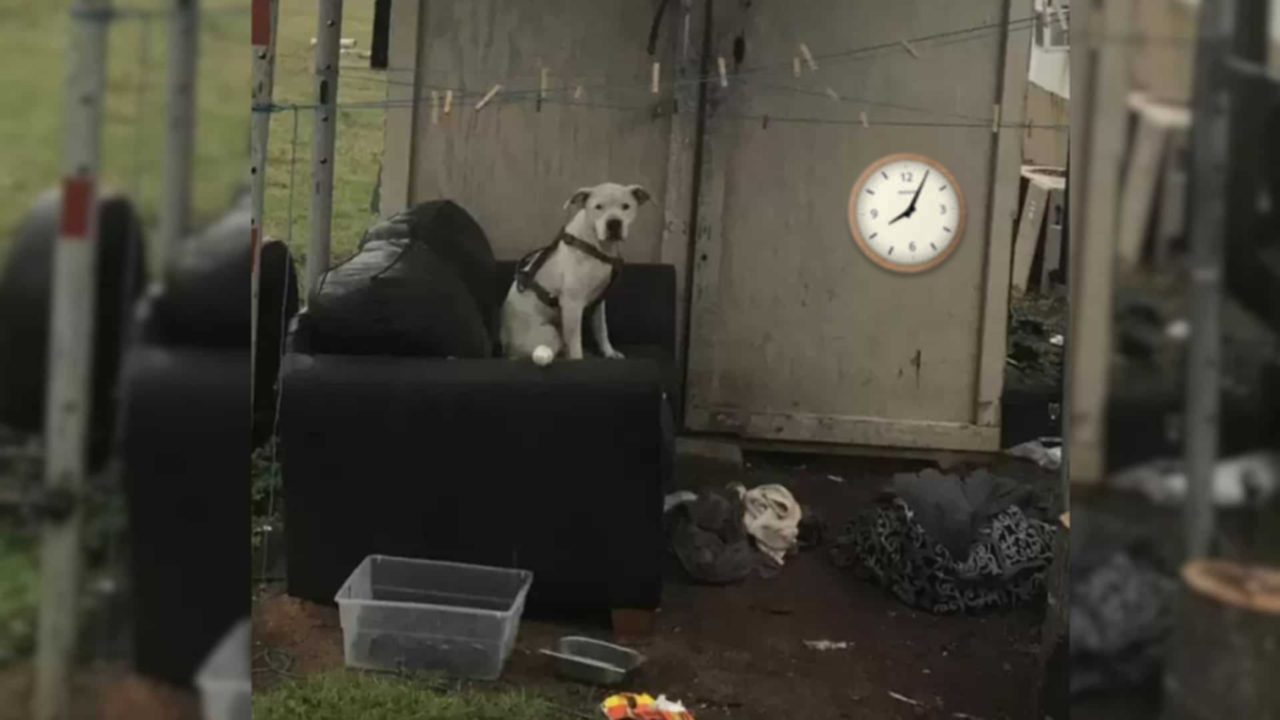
8:05
